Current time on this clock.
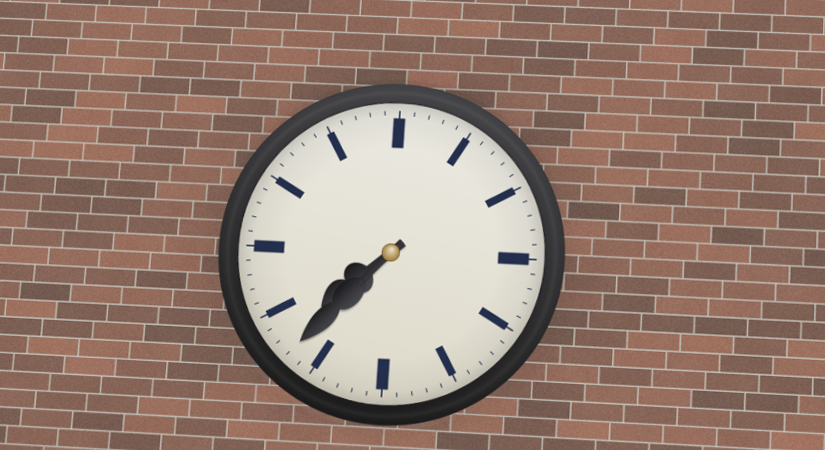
7:37
